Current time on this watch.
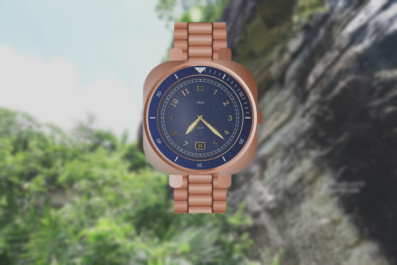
7:22
